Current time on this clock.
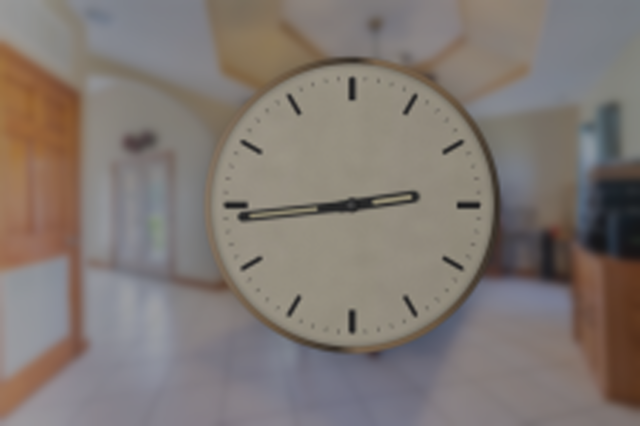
2:44
